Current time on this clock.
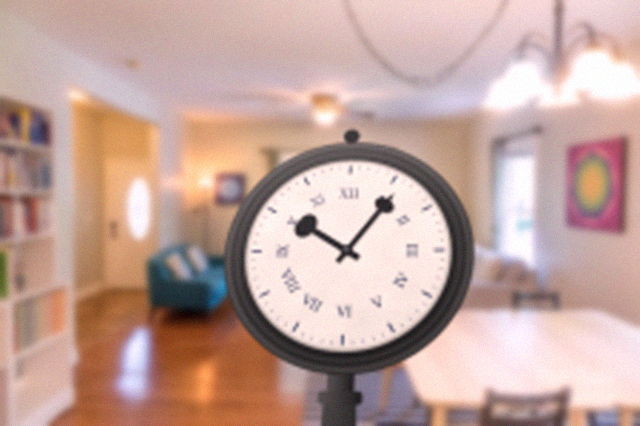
10:06
